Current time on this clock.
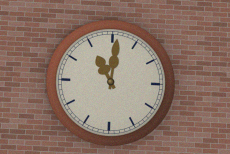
11:01
